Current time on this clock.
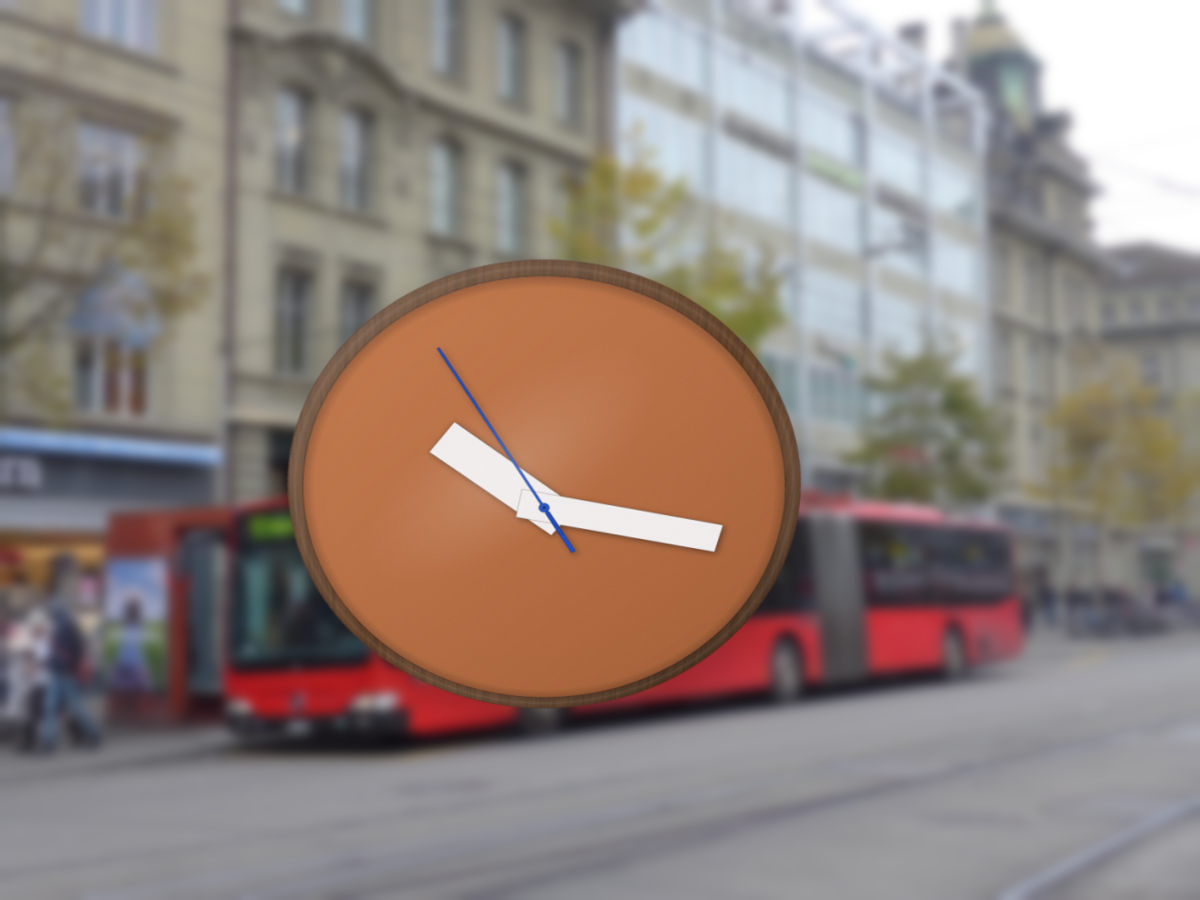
10:16:55
